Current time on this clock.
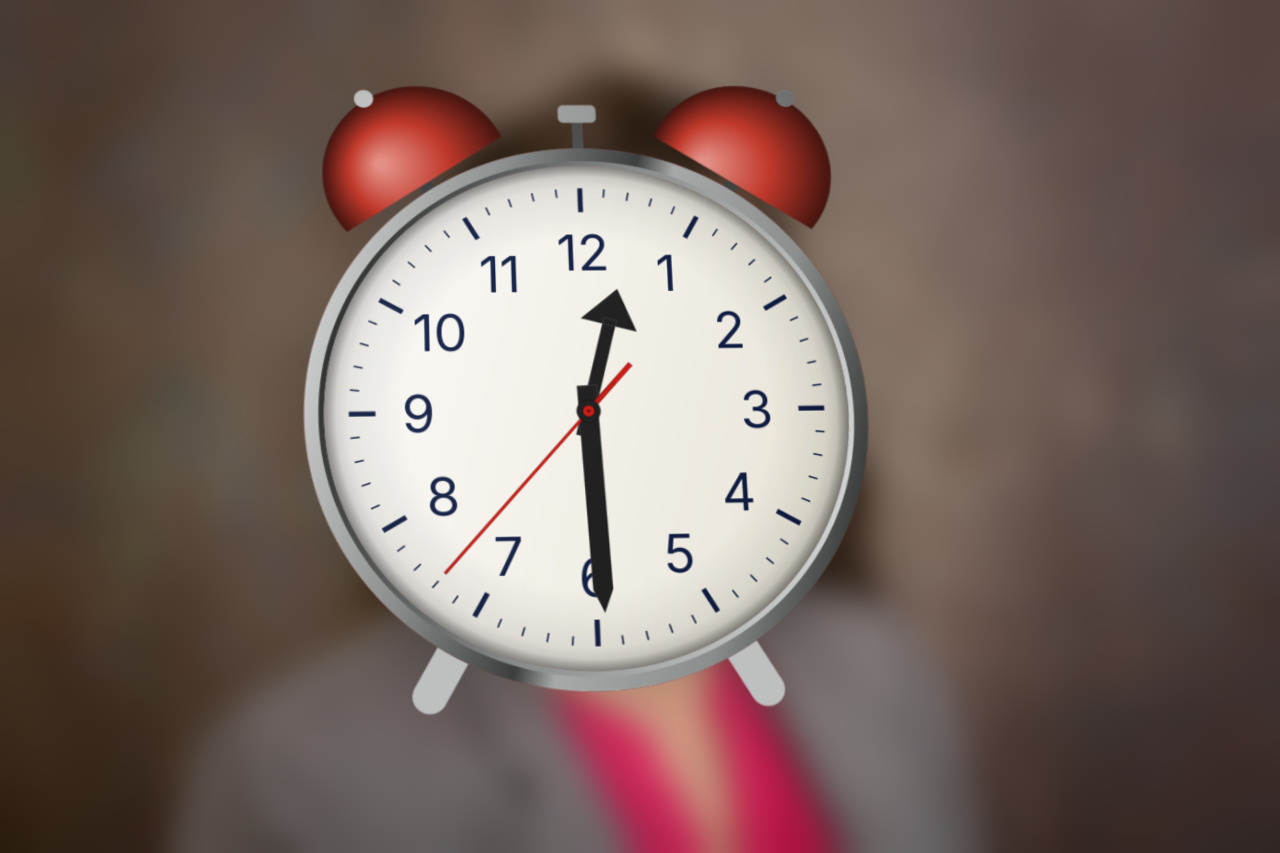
12:29:37
